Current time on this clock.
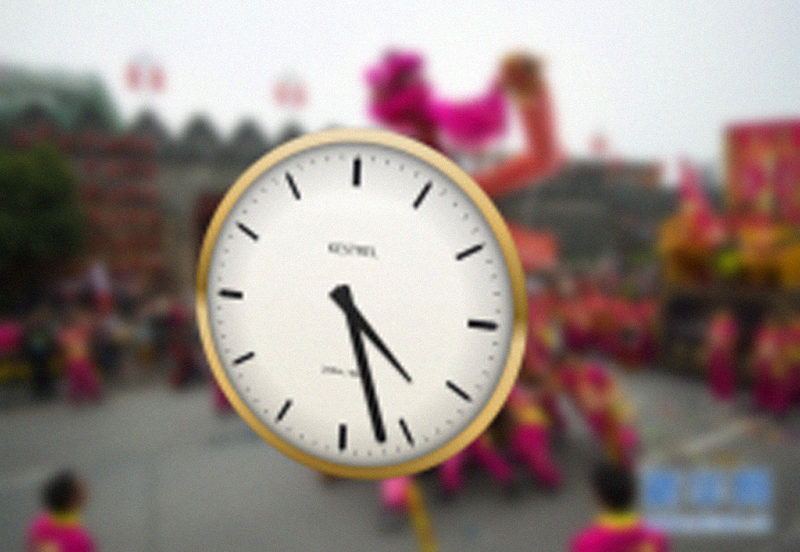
4:27
